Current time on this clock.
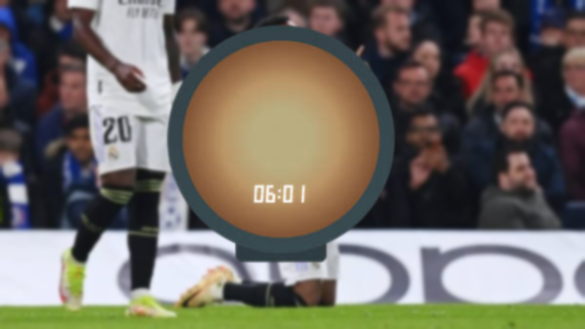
6:01
